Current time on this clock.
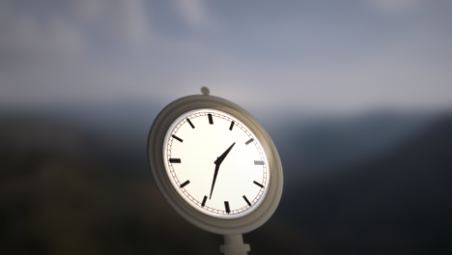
1:34
